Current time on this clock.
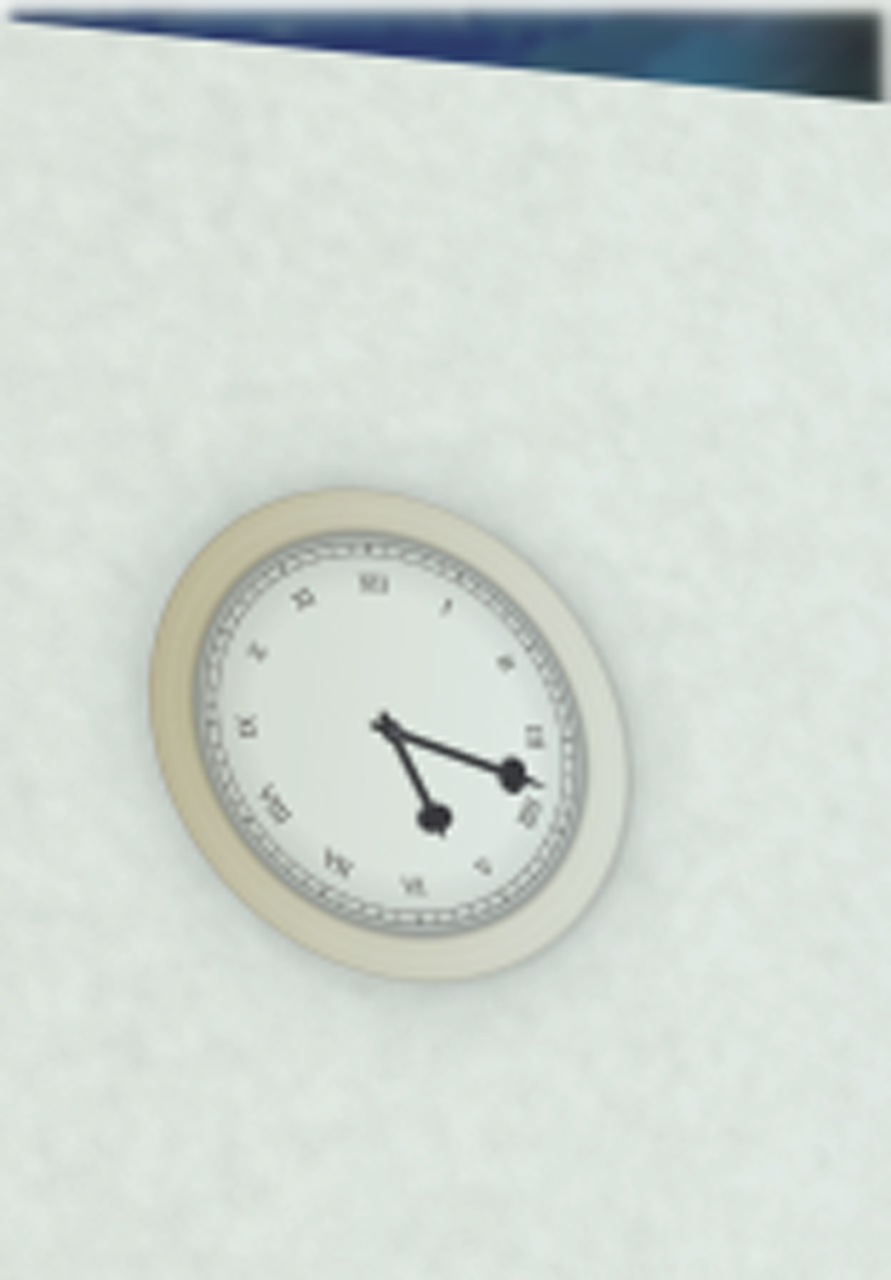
5:18
